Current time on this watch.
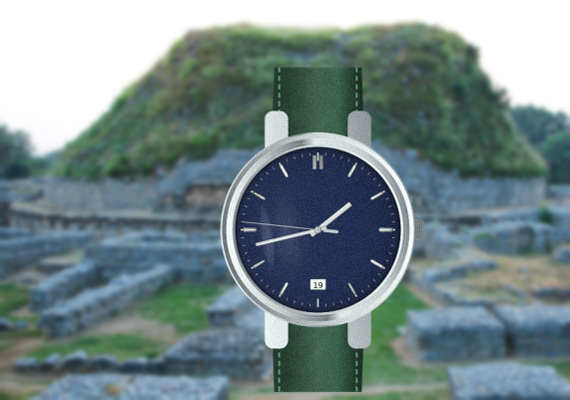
1:42:46
